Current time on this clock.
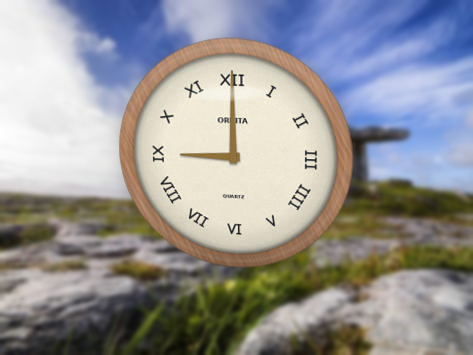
9:00
